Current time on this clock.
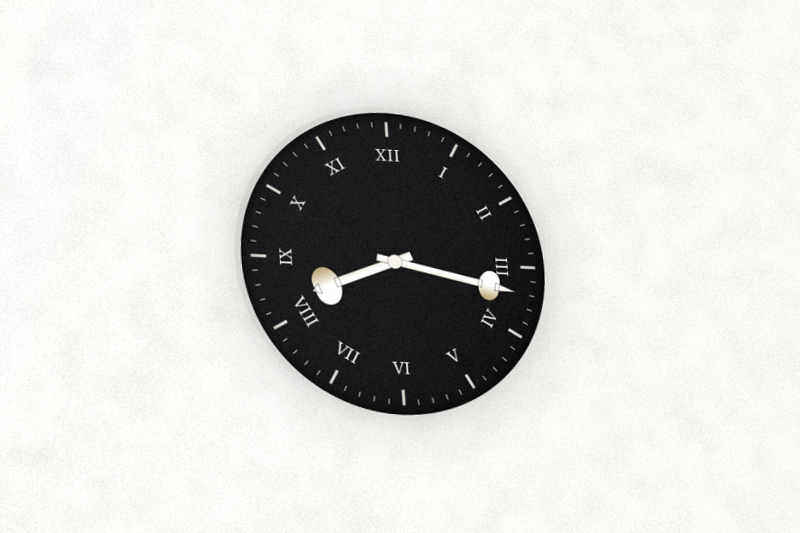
8:17
